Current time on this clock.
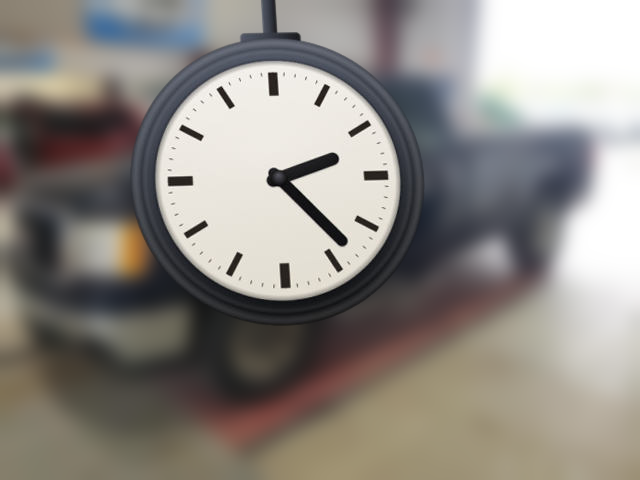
2:23
